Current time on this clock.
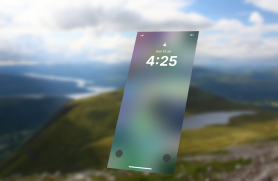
4:25
